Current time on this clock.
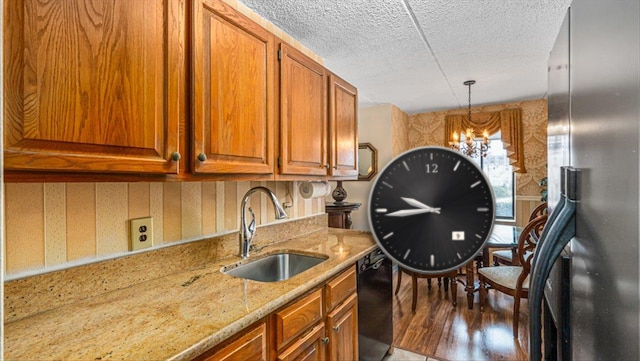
9:44
